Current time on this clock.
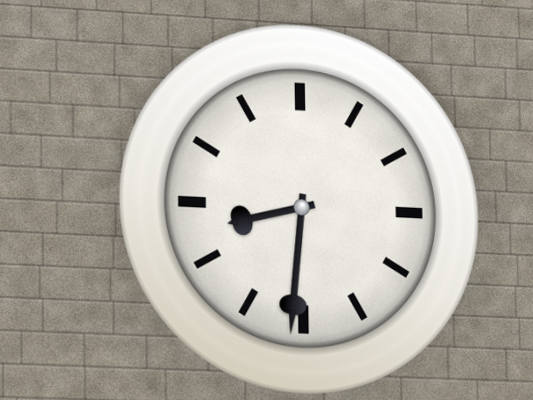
8:31
